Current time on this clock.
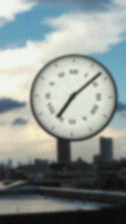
7:08
